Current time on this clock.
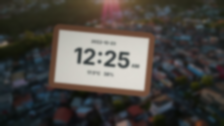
12:25
